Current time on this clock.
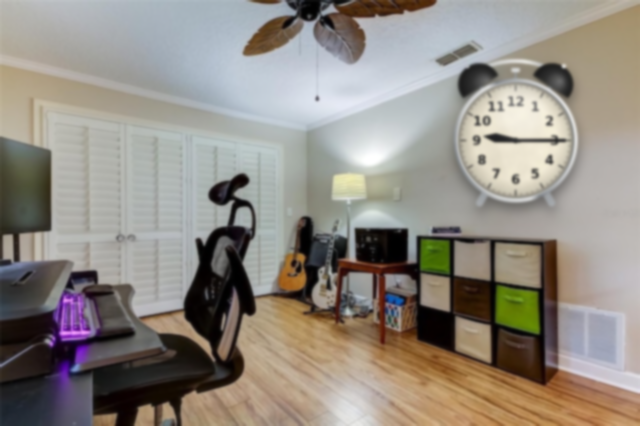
9:15
